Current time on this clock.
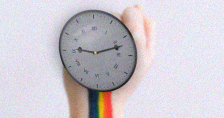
9:12
